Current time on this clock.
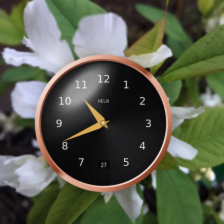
10:41
